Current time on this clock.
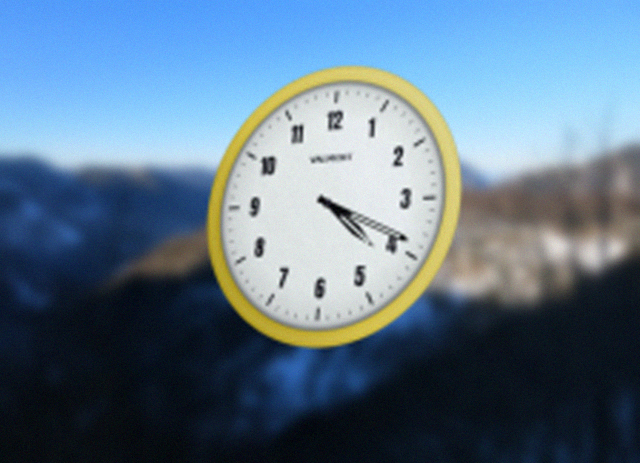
4:19
